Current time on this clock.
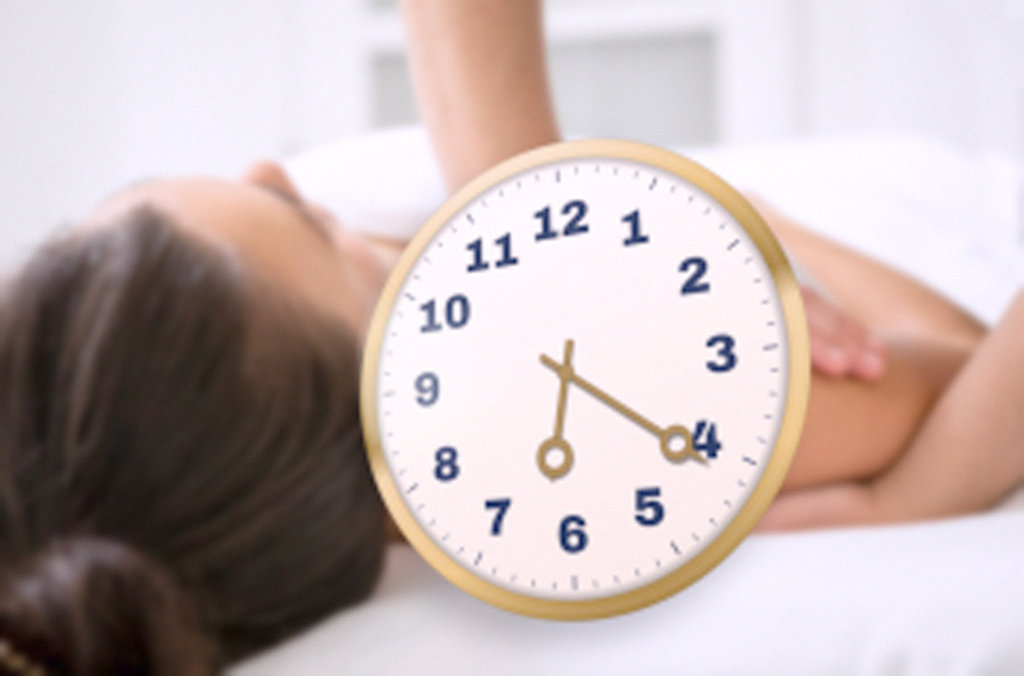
6:21
